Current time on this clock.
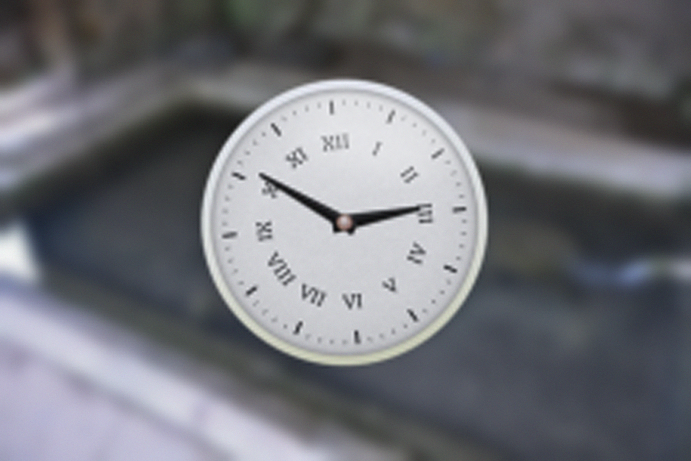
2:51
